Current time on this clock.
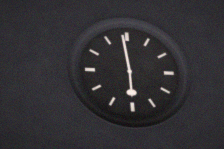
5:59
